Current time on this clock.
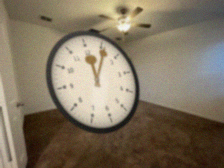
12:06
